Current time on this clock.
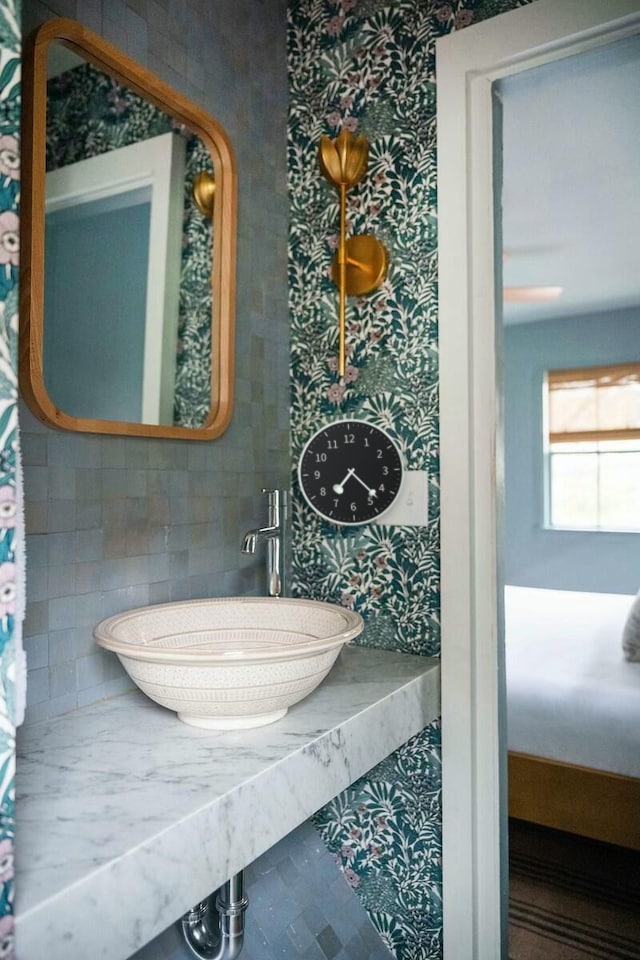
7:23
